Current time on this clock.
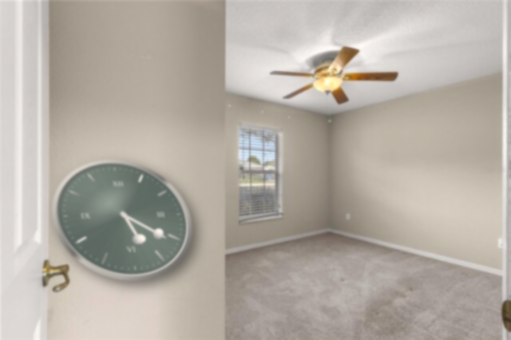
5:21
